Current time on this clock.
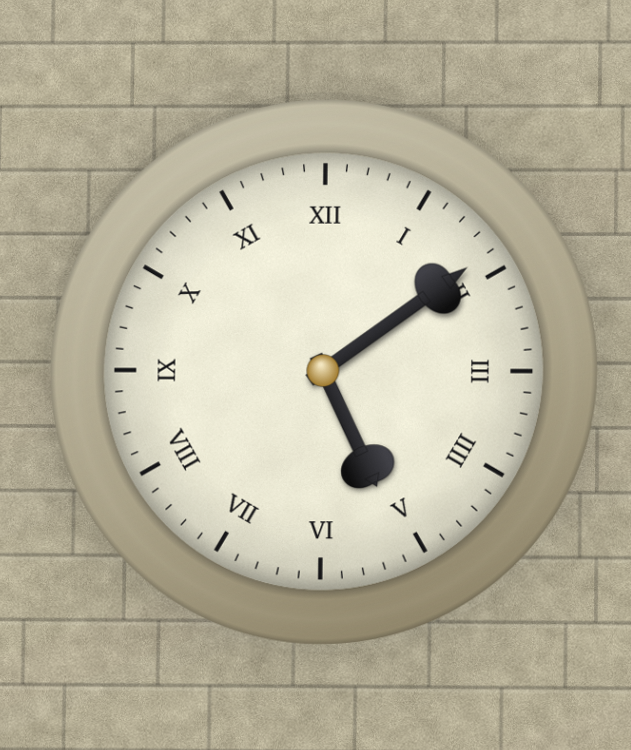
5:09
